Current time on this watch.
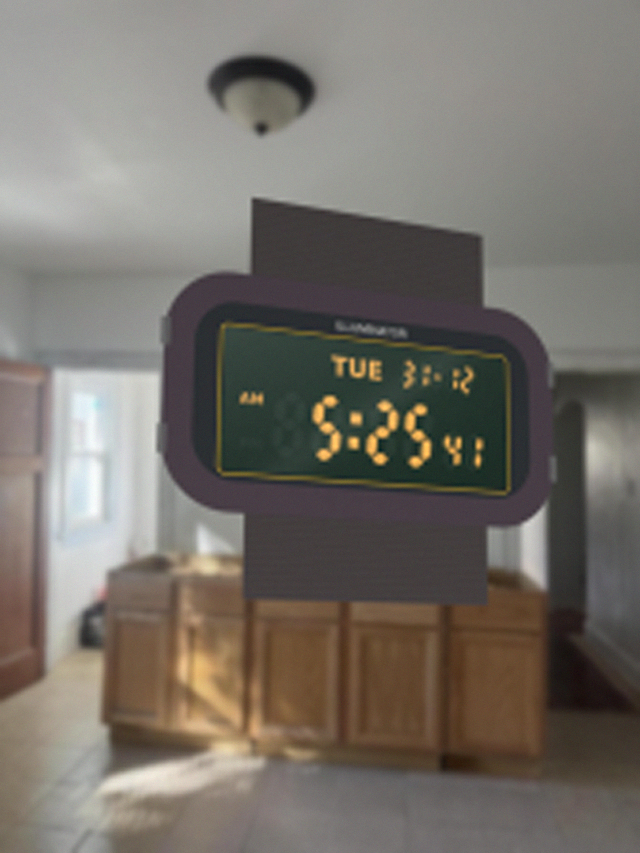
5:25:41
